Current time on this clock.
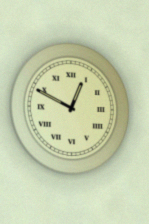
12:49
